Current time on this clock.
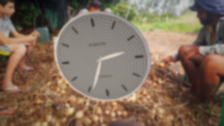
2:34
